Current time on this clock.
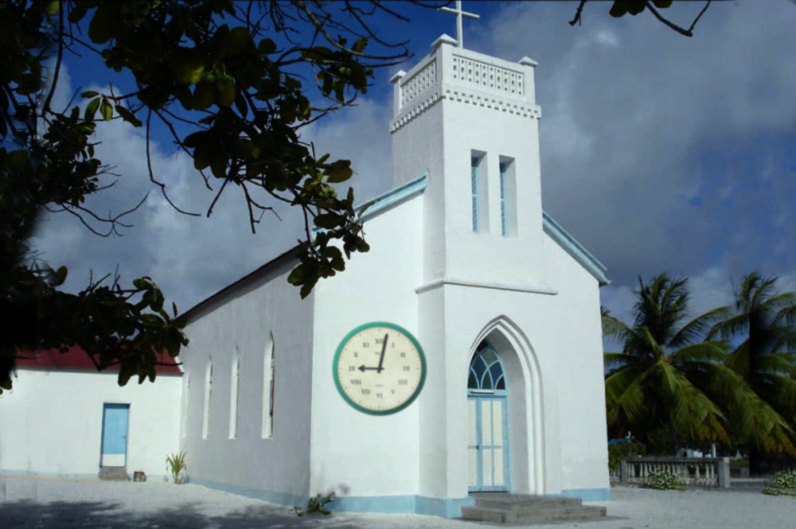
9:02
